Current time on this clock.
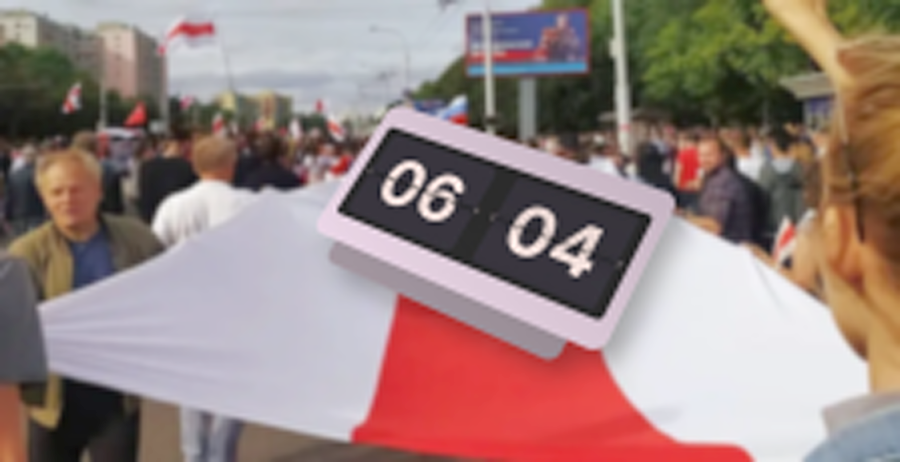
6:04
